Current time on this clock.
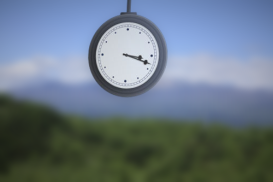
3:18
